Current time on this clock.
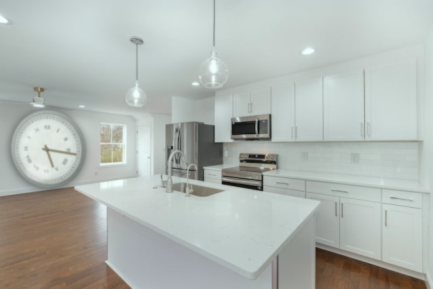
5:16
